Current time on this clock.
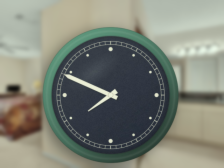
7:49
